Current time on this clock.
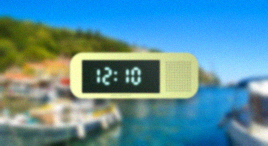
12:10
